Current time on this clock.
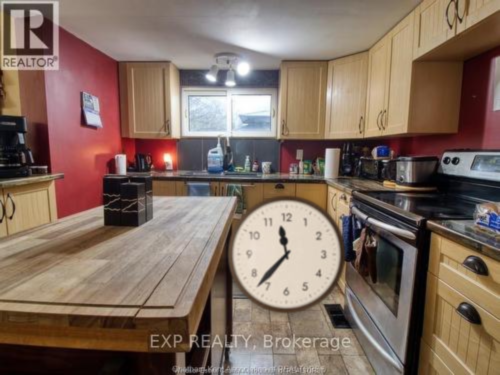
11:37
